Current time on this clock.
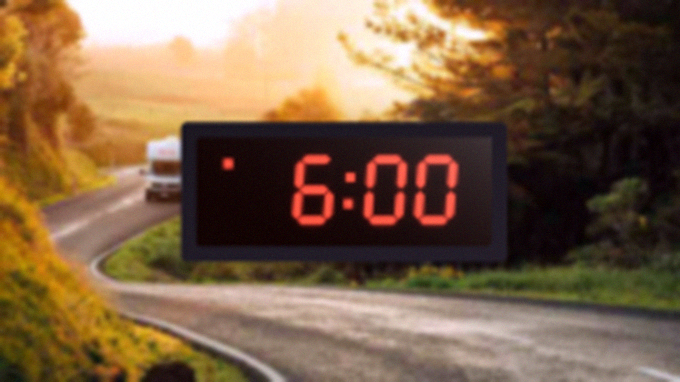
6:00
